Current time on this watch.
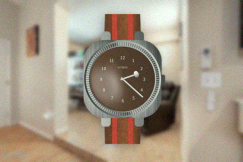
2:22
